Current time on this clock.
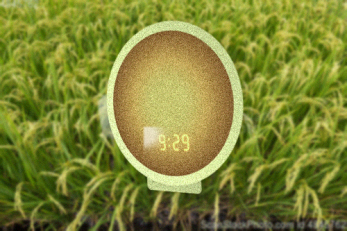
9:29
